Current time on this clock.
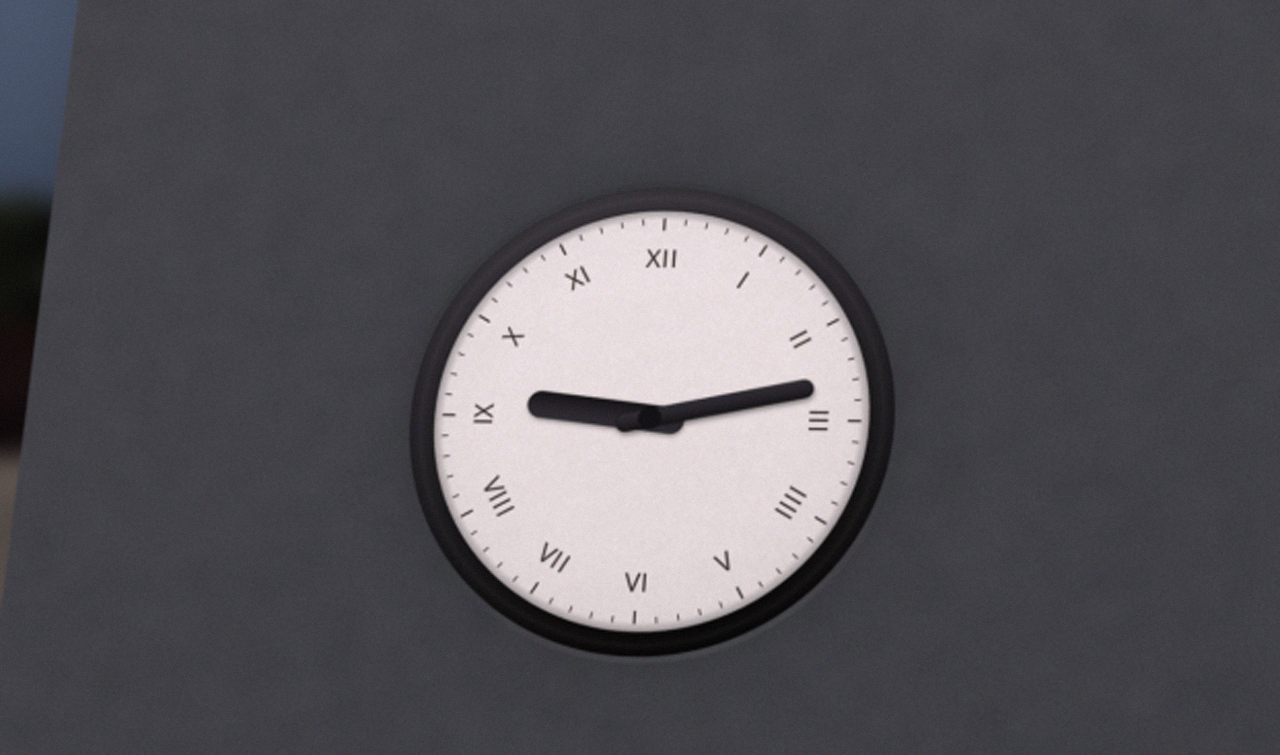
9:13
